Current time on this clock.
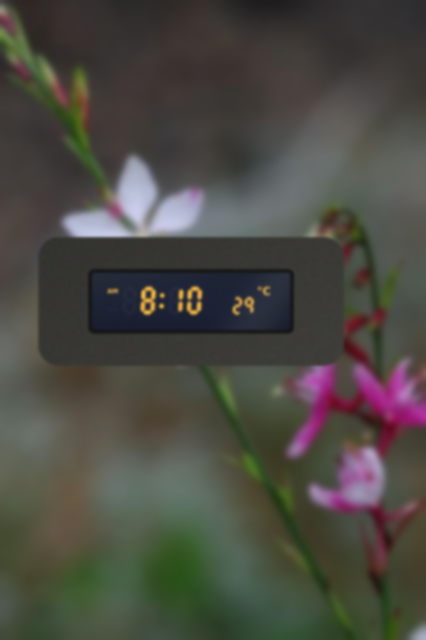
8:10
